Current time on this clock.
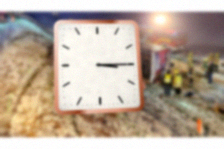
3:15
